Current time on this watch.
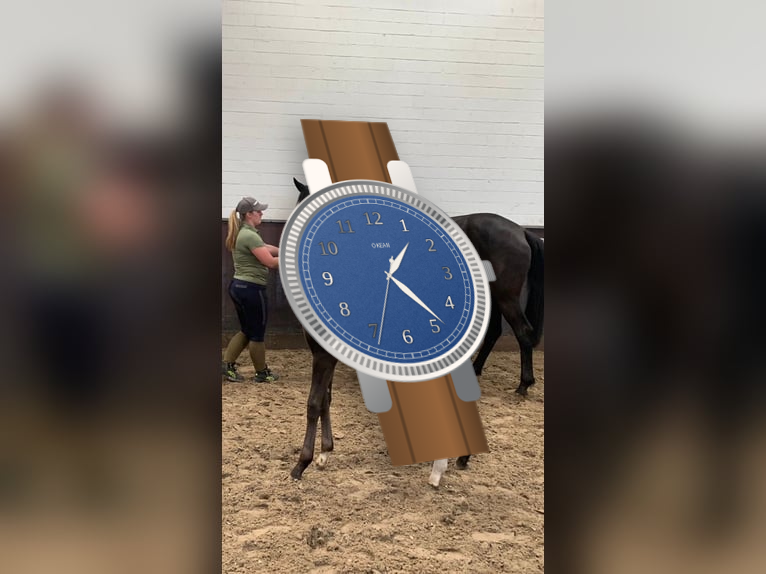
1:23:34
